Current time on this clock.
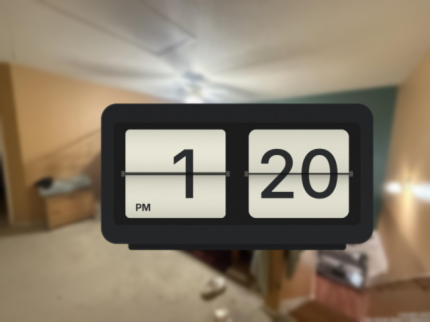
1:20
